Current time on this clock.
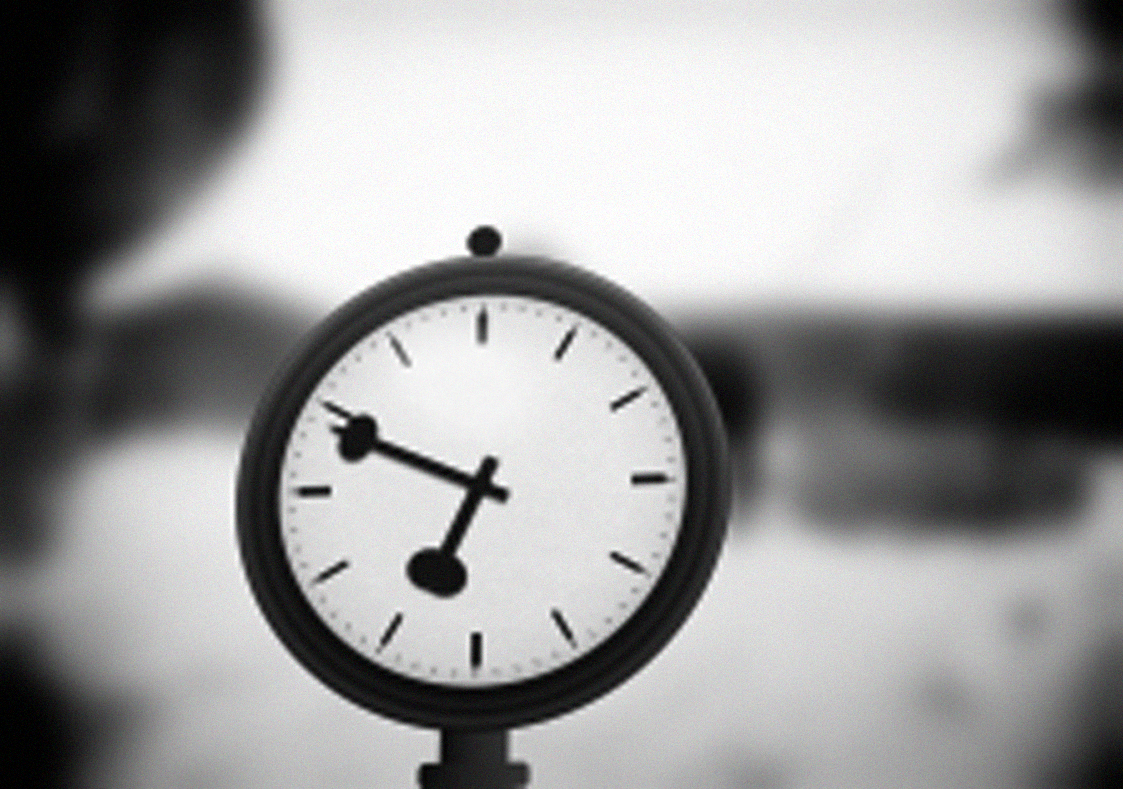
6:49
